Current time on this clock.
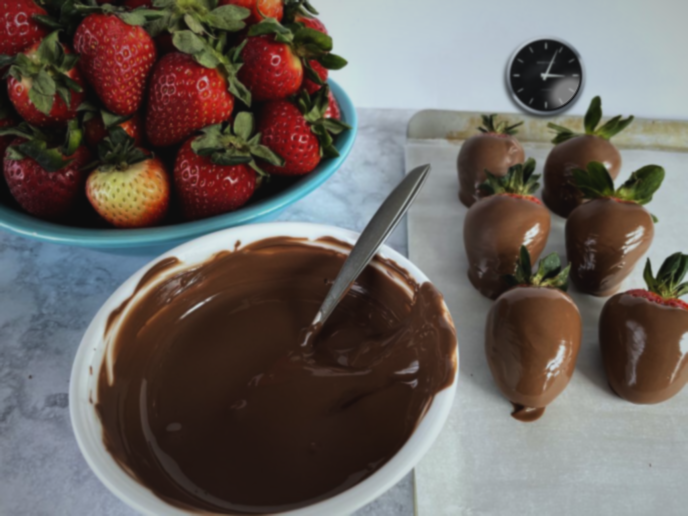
3:04
